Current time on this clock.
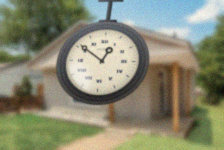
12:51
